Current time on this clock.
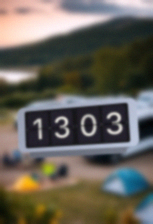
13:03
